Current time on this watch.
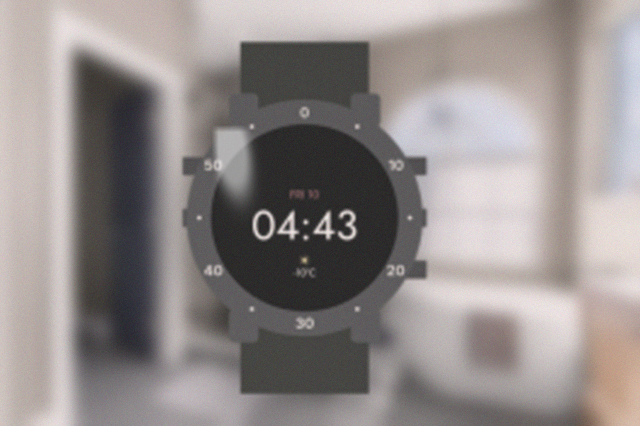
4:43
